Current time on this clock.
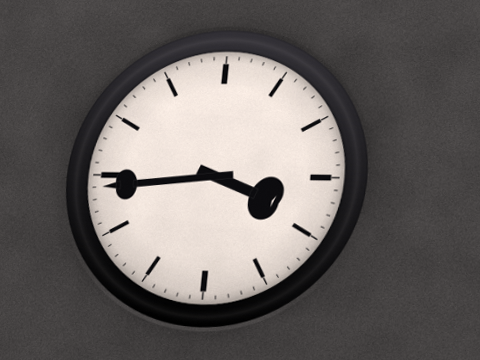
3:44
